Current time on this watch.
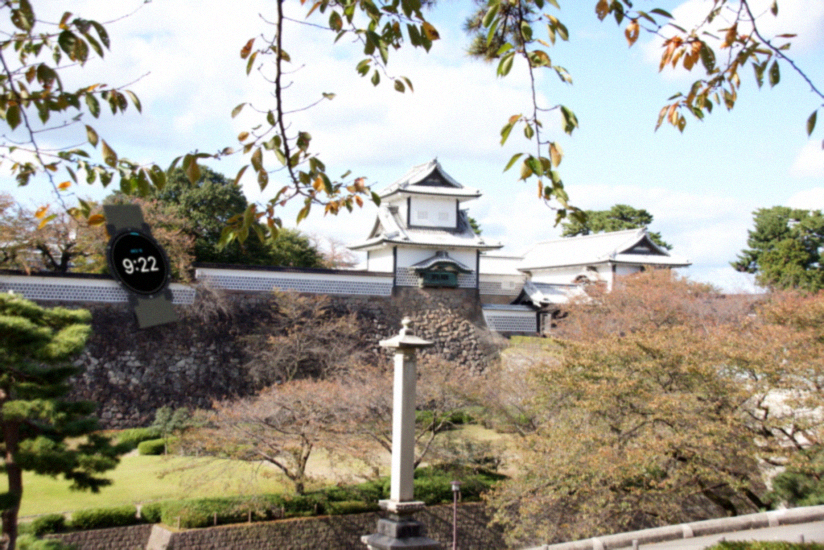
9:22
